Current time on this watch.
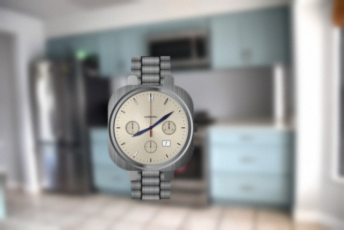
8:09
